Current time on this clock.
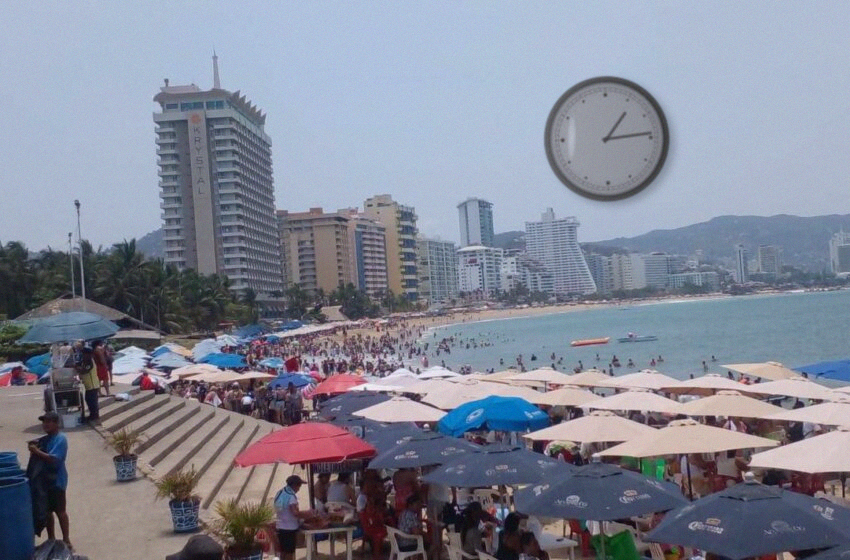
1:14
